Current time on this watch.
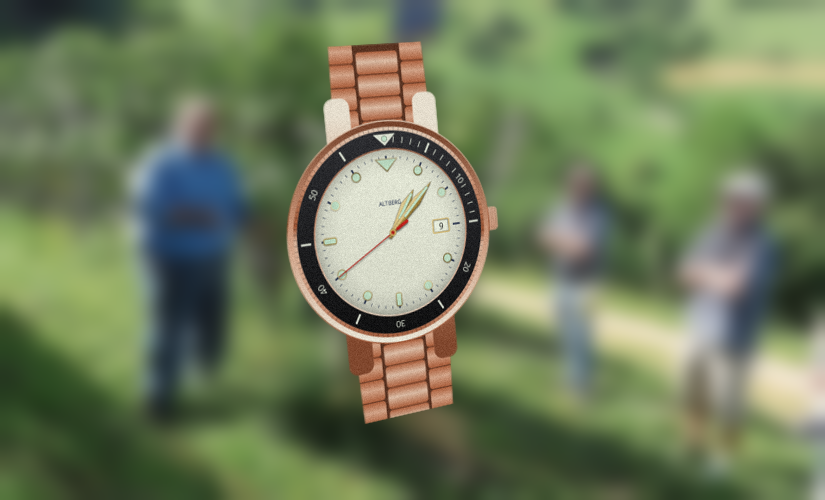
1:07:40
